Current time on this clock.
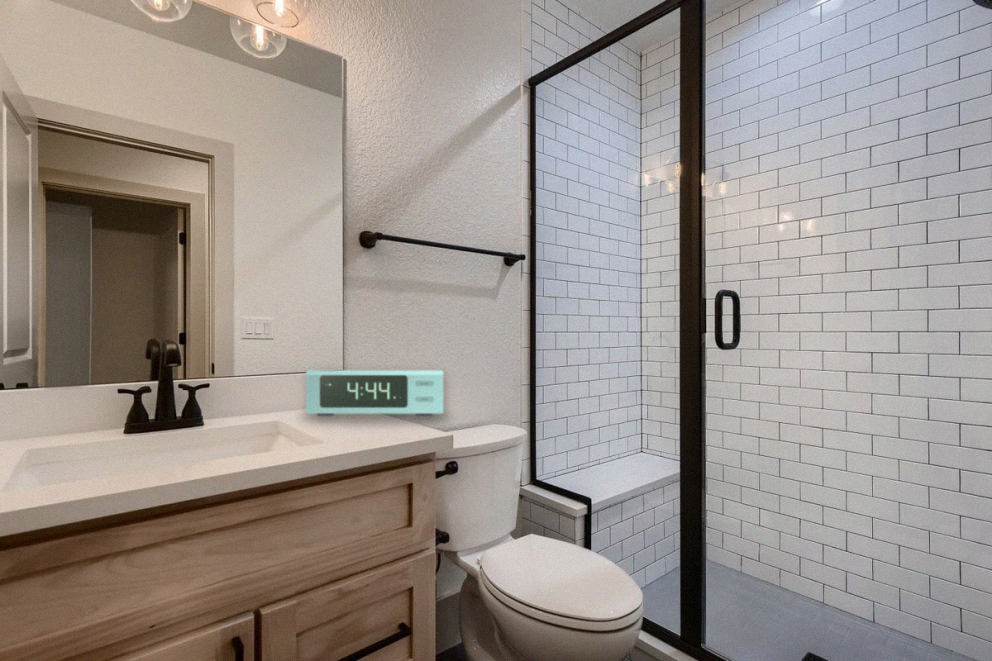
4:44
